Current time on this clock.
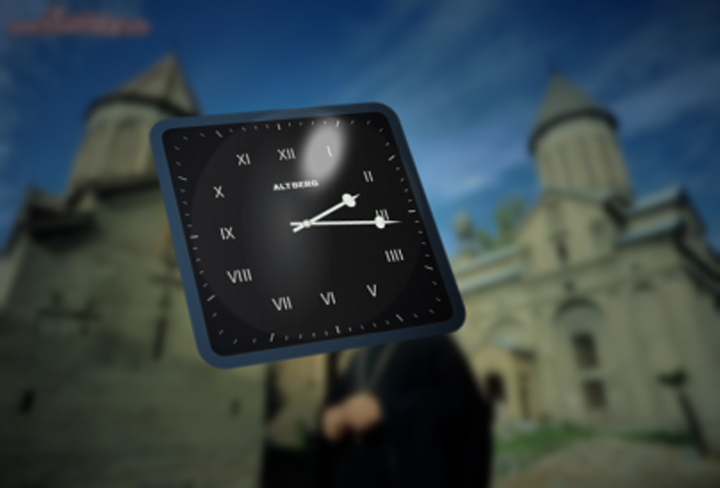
2:16
